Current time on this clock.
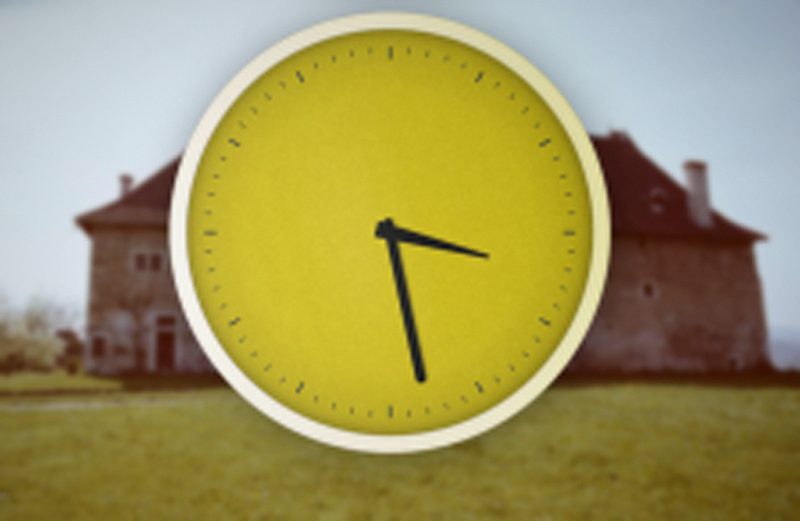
3:28
